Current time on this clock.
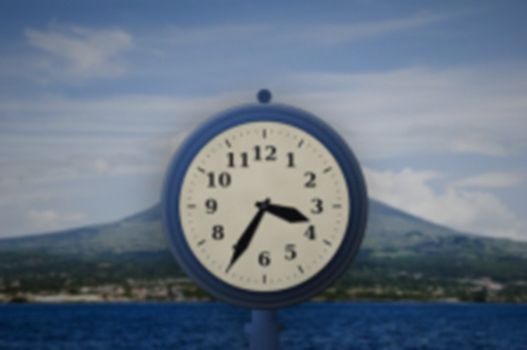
3:35
